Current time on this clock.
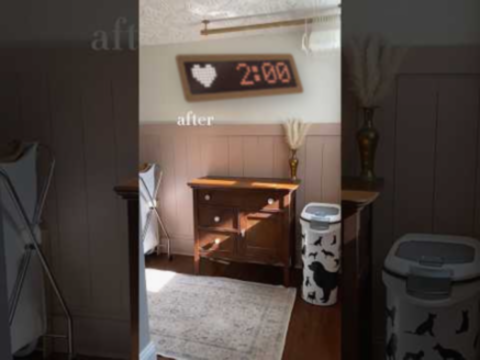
2:00
